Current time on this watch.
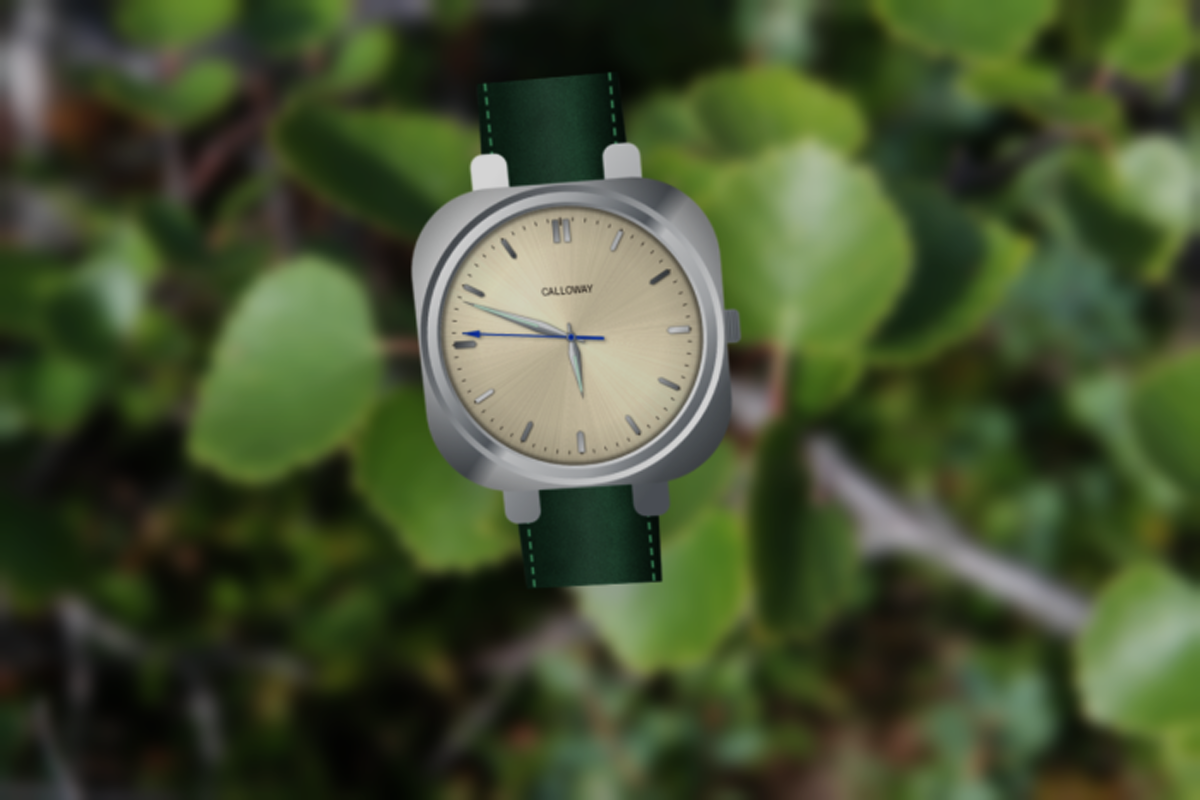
5:48:46
